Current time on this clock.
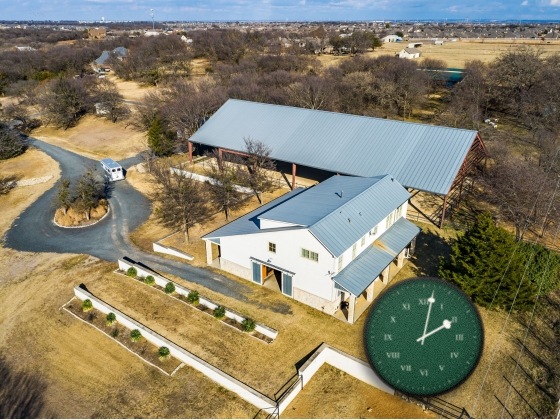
2:02
